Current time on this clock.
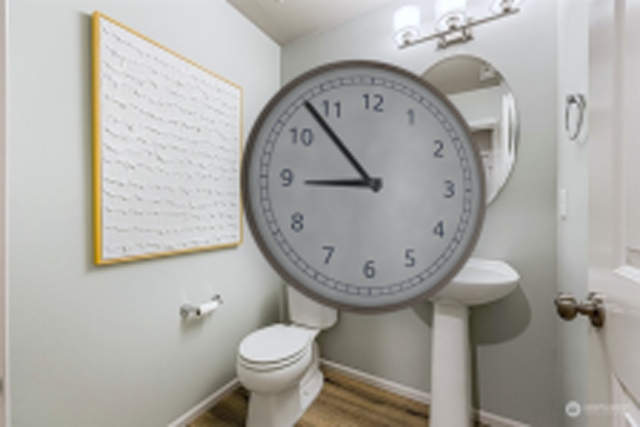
8:53
